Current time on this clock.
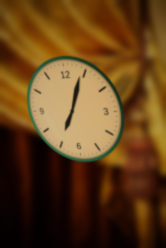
7:04
